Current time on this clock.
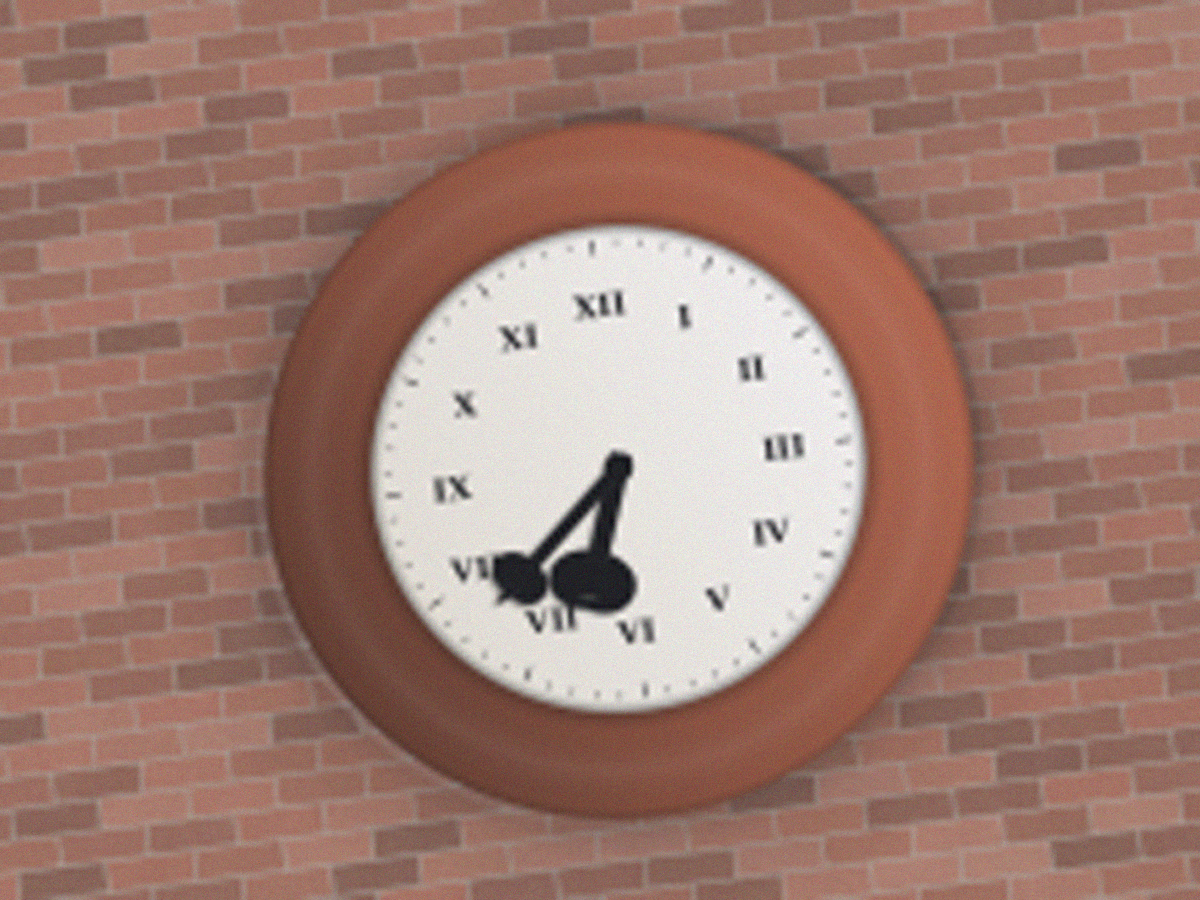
6:38
